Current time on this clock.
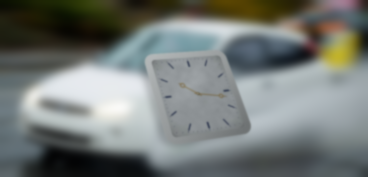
10:17
